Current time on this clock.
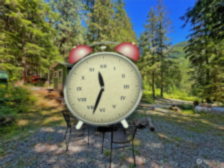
11:33
